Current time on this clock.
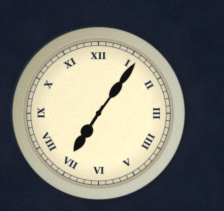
7:06
